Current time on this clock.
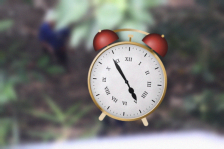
4:54
